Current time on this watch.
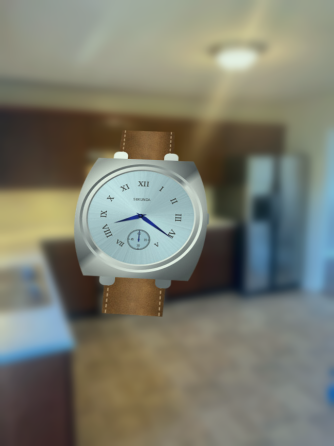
8:21
